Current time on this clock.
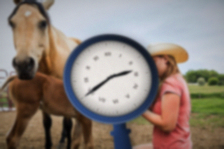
2:40
